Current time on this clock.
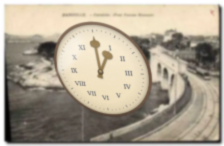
1:00
